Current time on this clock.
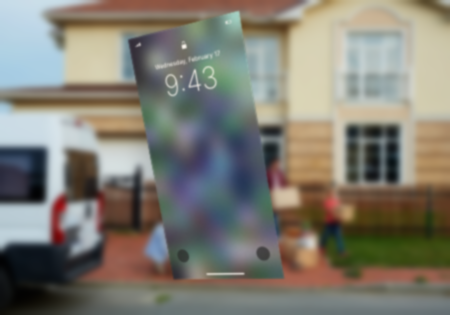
9:43
